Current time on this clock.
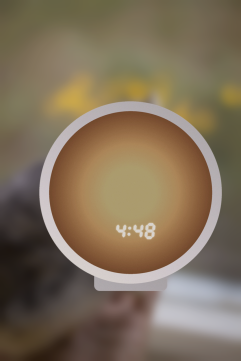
4:48
